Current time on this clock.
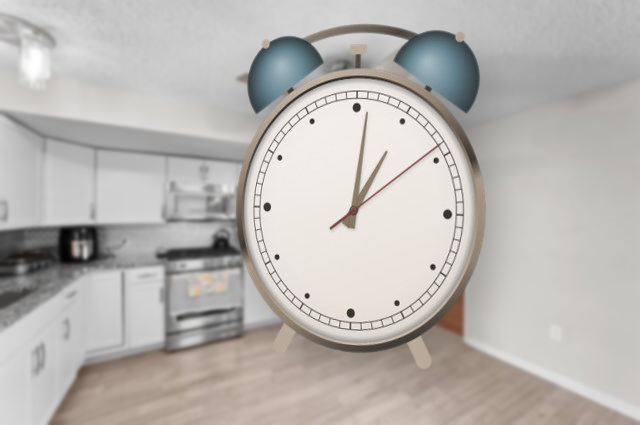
1:01:09
